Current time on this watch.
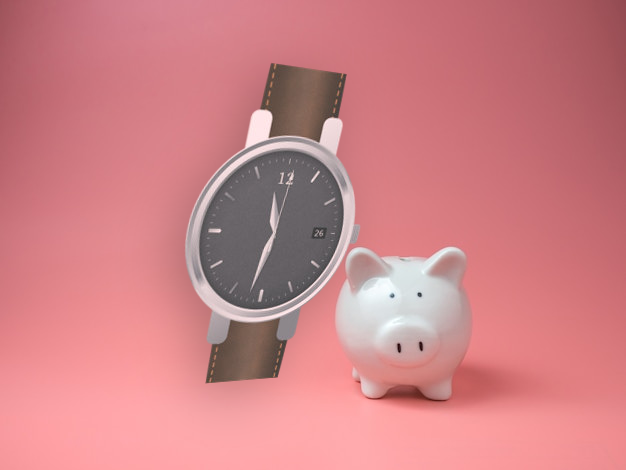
11:32:01
